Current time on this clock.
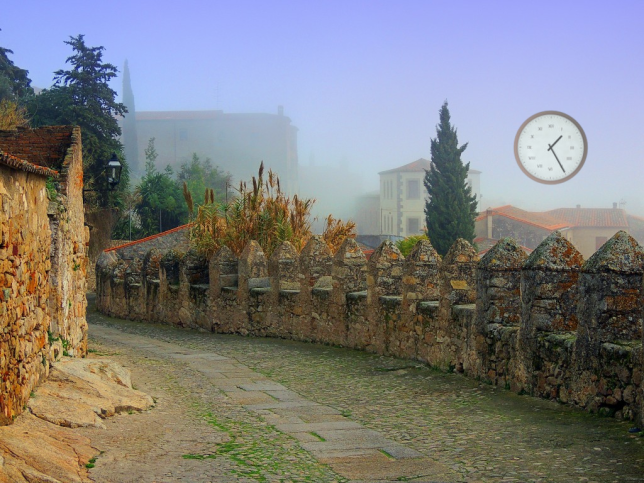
1:25
